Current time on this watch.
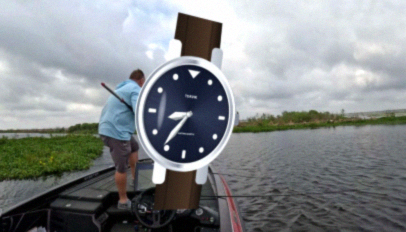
8:36
